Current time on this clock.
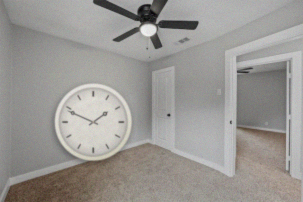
1:49
